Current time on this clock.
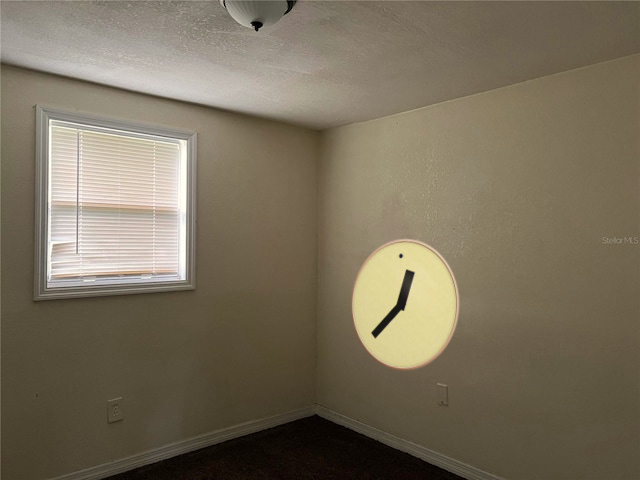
12:38
